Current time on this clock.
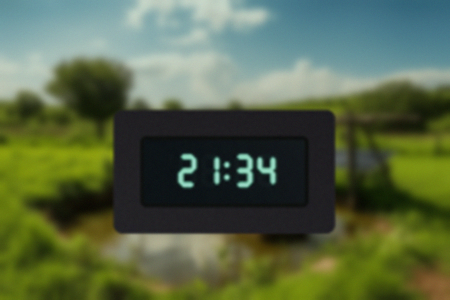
21:34
